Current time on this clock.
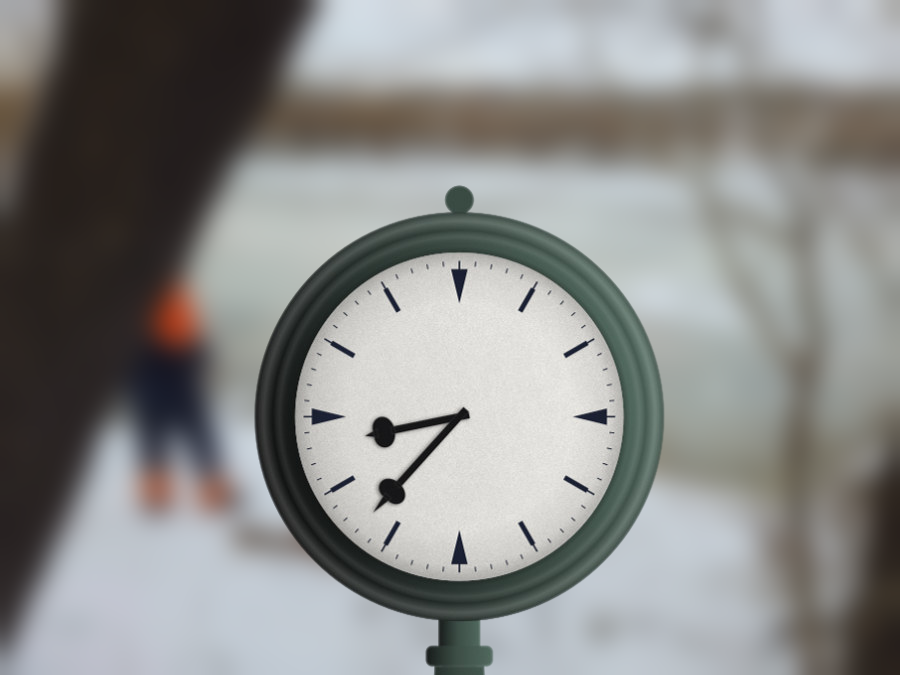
8:37
